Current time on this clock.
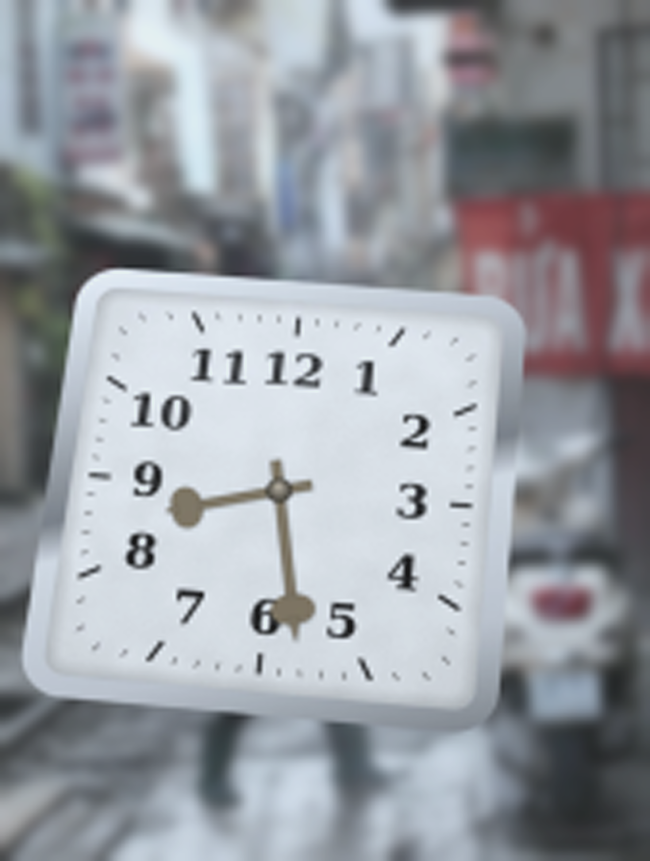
8:28
